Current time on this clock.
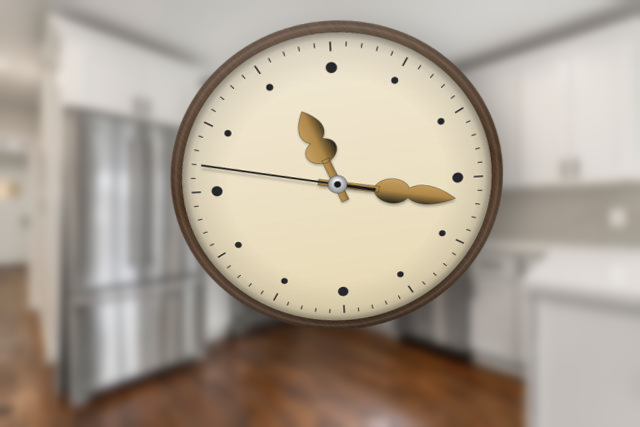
11:16:47
